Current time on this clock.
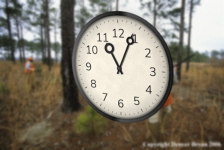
11:04
